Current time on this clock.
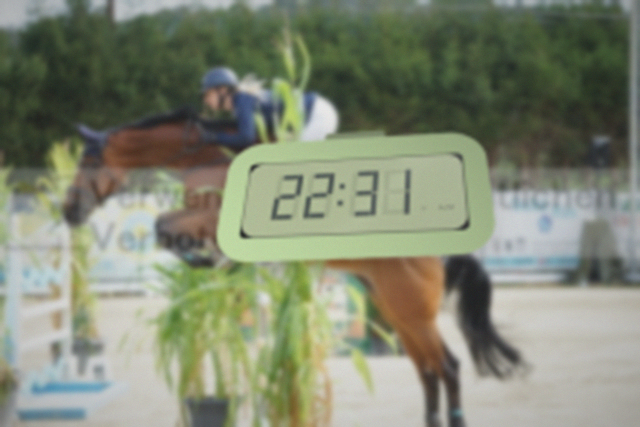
22:31
